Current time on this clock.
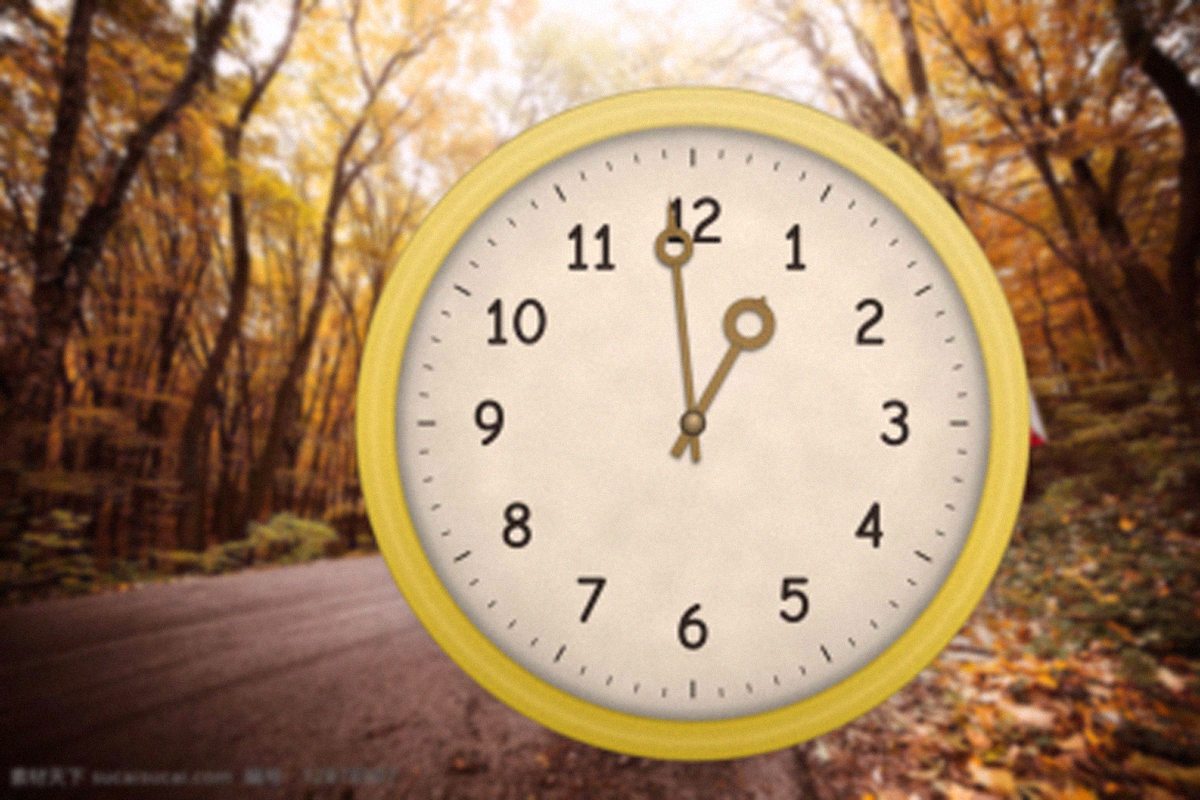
12:59
